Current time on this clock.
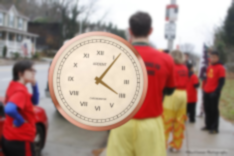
4:06
